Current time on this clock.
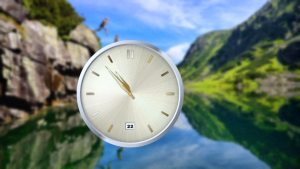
10:53
